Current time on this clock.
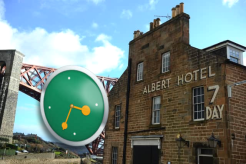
3:35
